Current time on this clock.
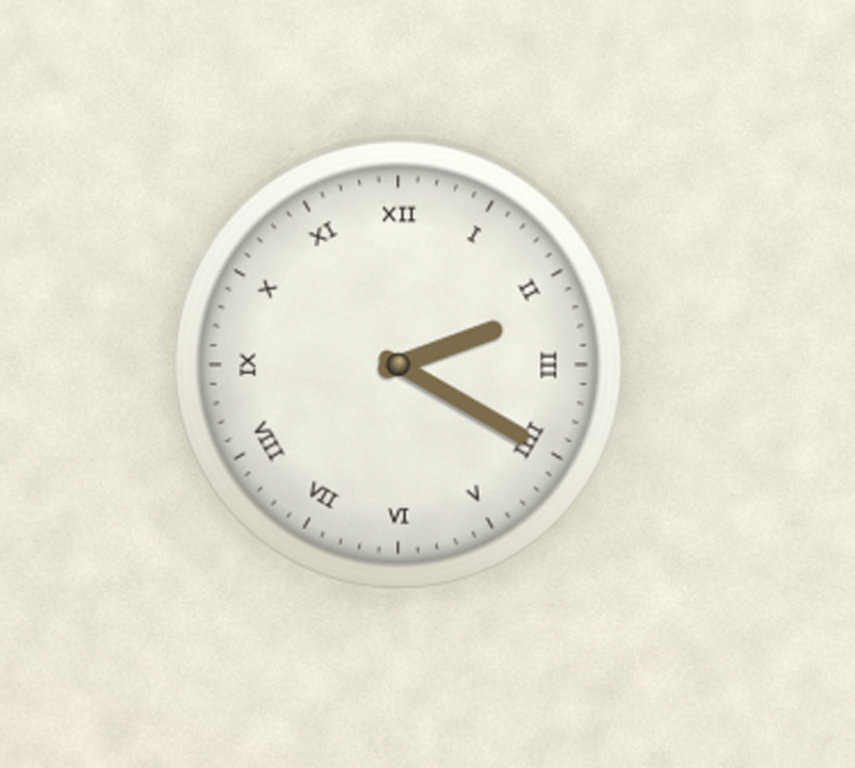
2:20
